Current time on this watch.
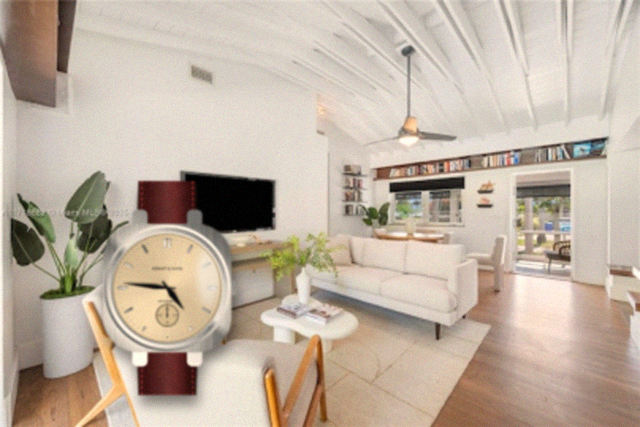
4:46
